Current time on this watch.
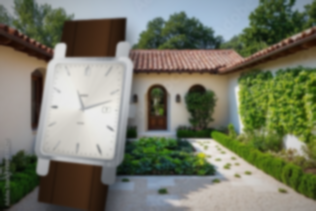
11:12
